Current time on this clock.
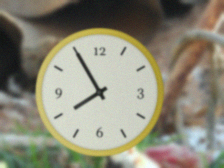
7:55
